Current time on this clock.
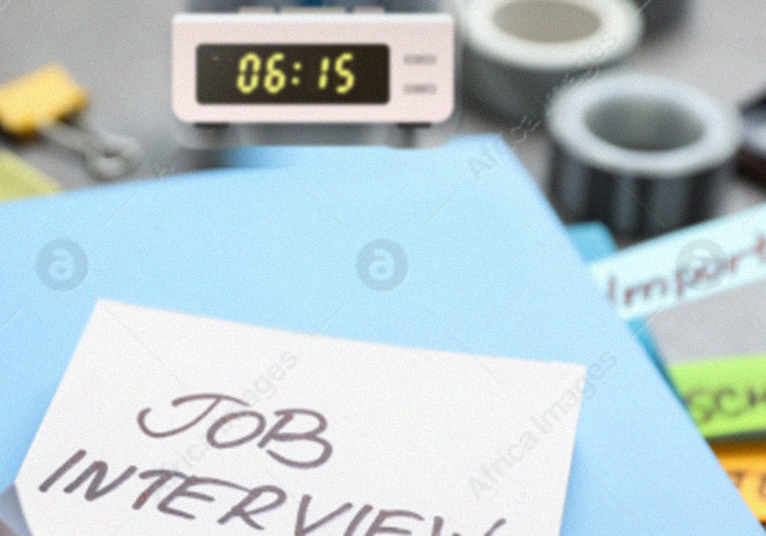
6:15
